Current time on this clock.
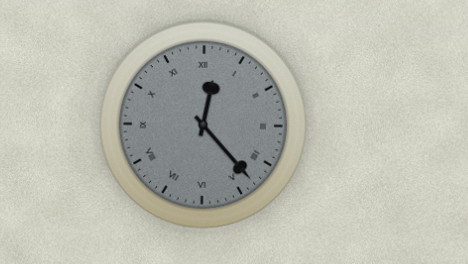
12:23
